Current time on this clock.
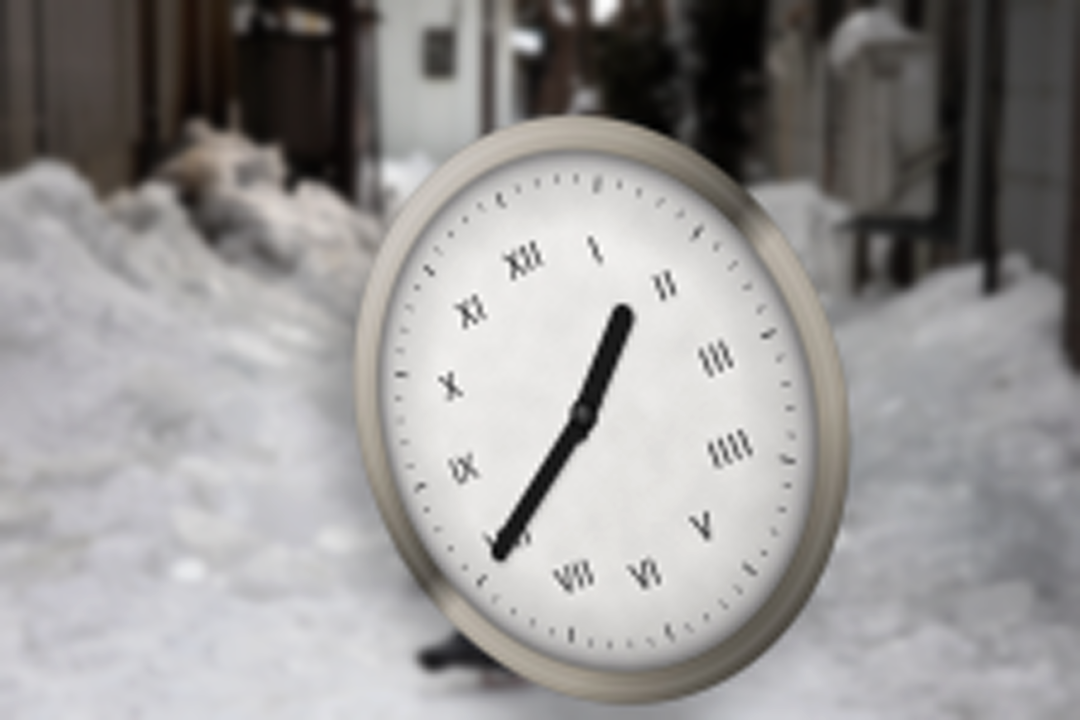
1:40
